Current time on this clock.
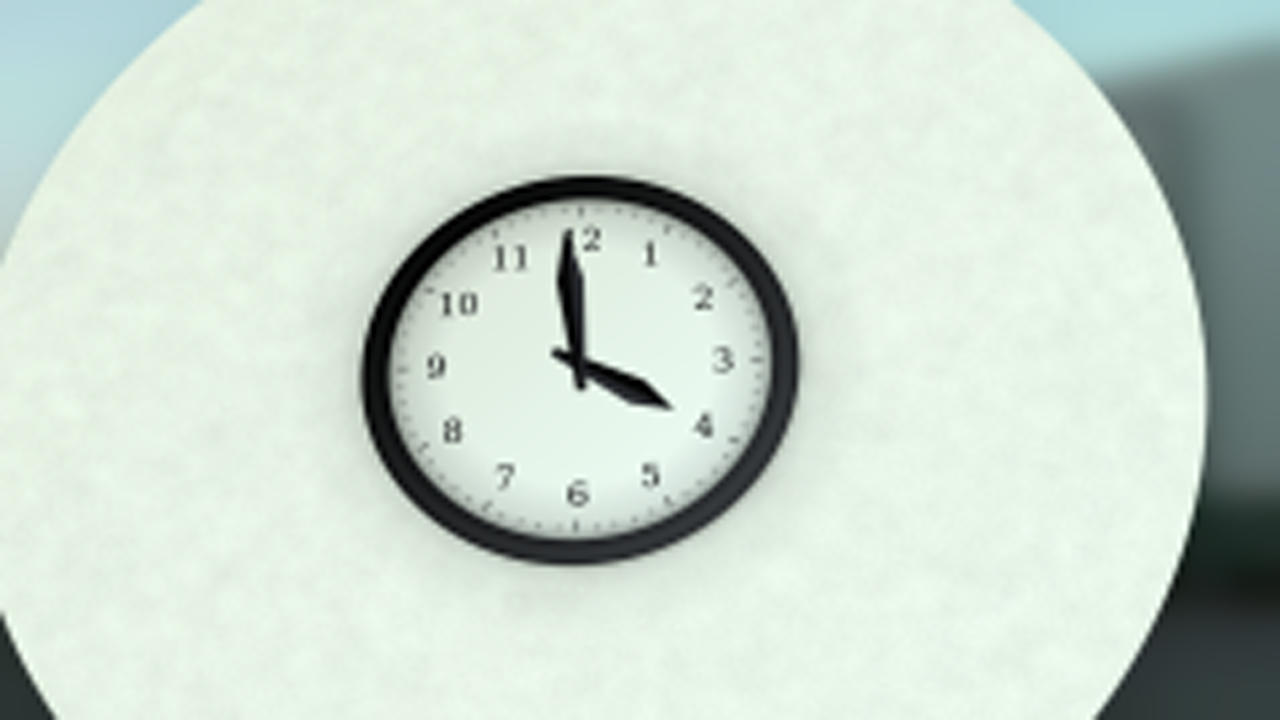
3:59
